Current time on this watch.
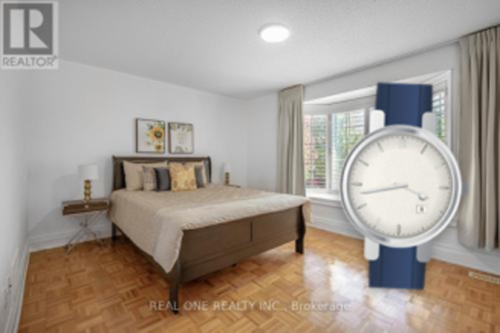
3:43
